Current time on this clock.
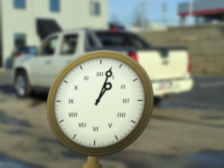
1:03
